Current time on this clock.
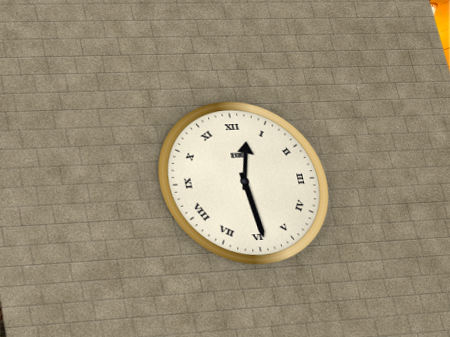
12:29
